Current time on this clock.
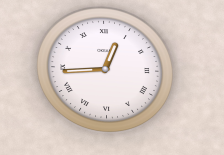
12:44
